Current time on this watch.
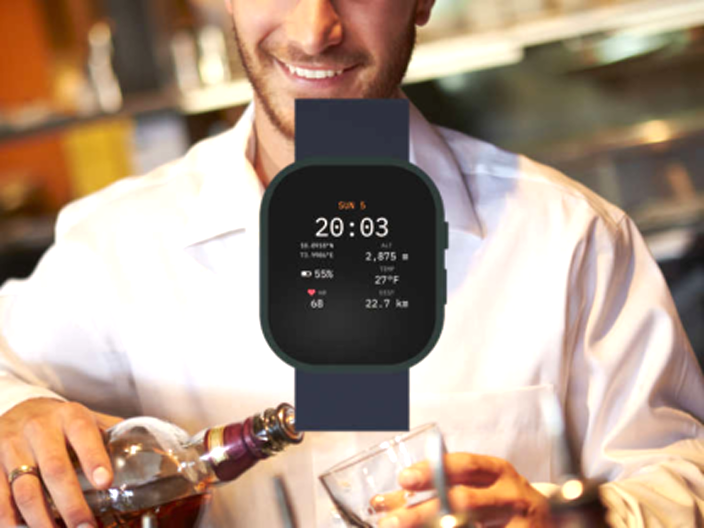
20:03
